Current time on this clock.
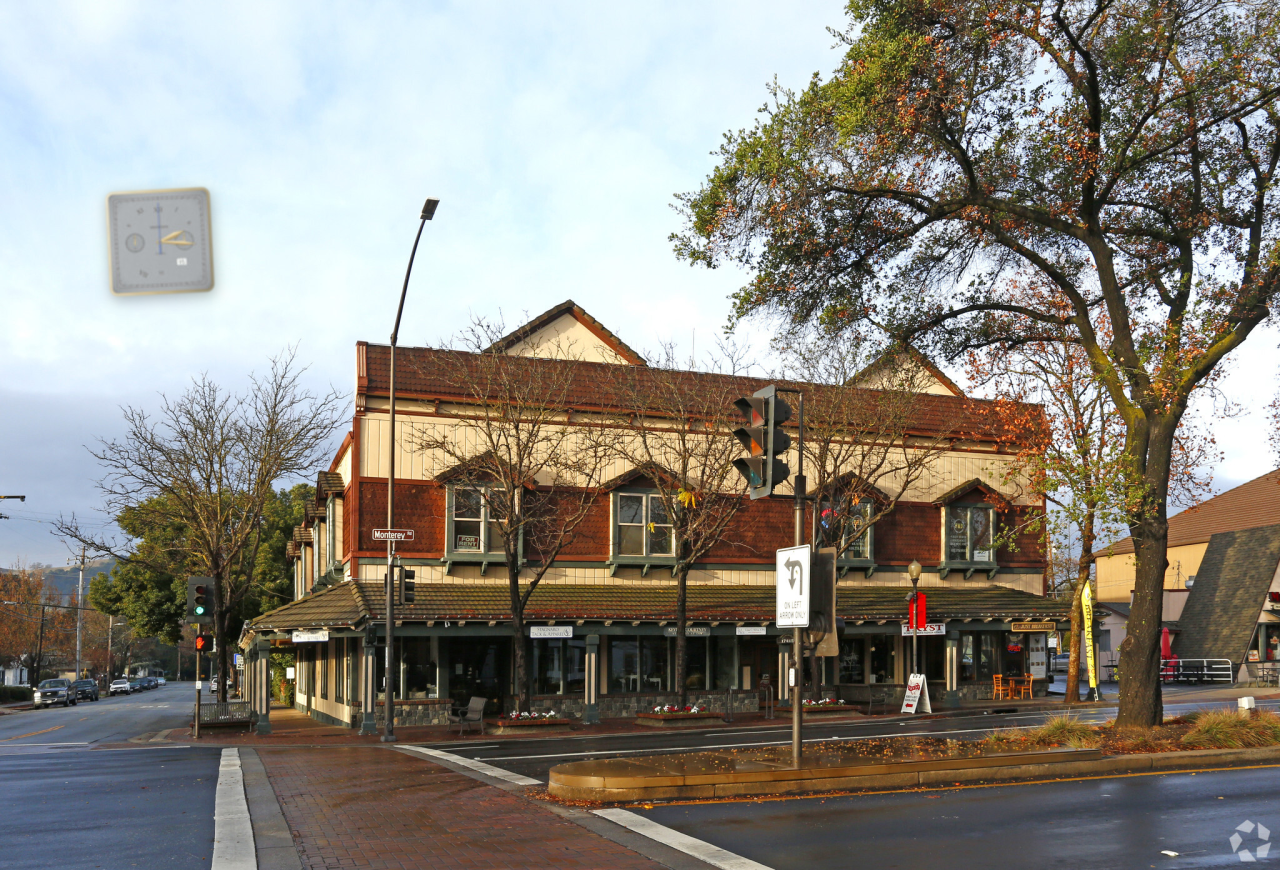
2:16
